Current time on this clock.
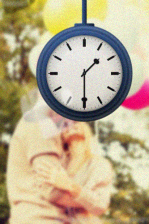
1:30
